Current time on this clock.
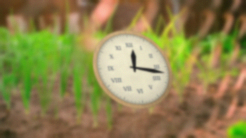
12:17
